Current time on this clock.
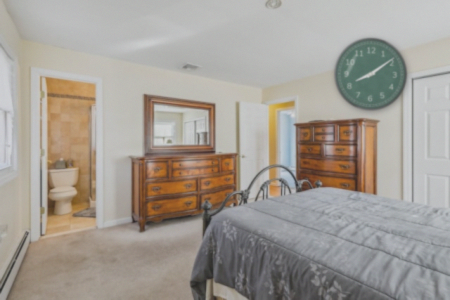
8:09
